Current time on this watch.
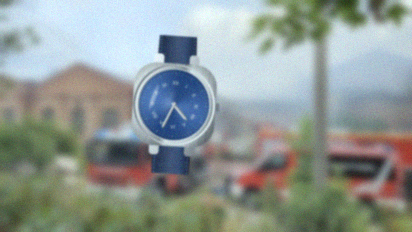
4:34
